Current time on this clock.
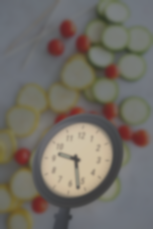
9:27
